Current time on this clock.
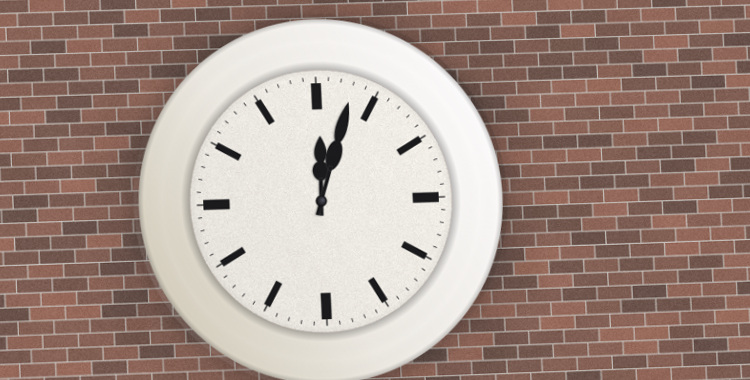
12:03
